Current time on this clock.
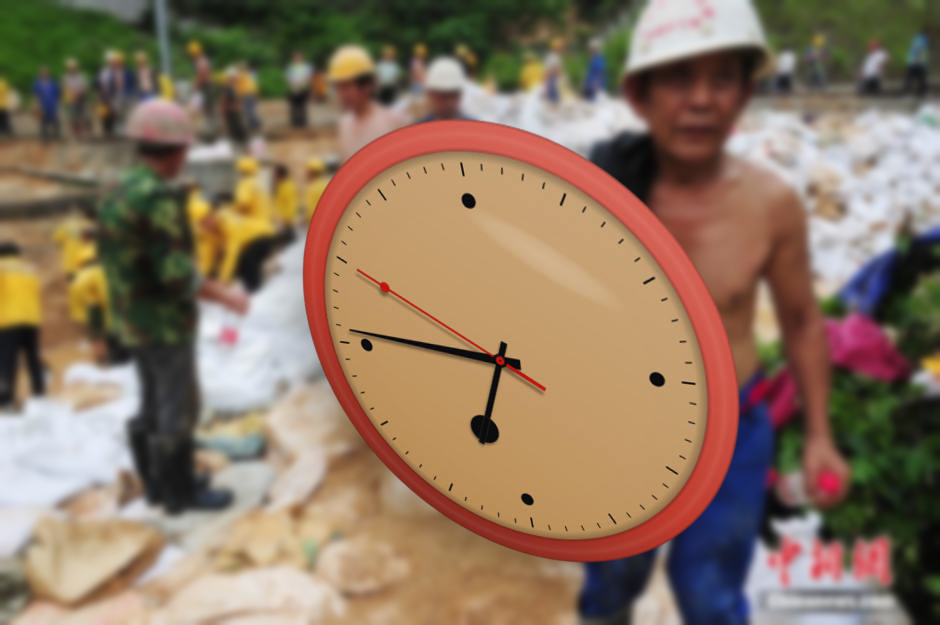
6:45:50
